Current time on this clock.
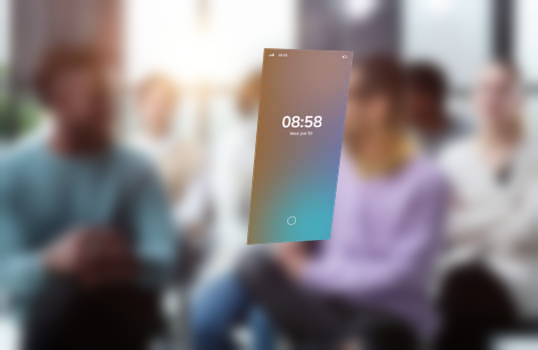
8:58
